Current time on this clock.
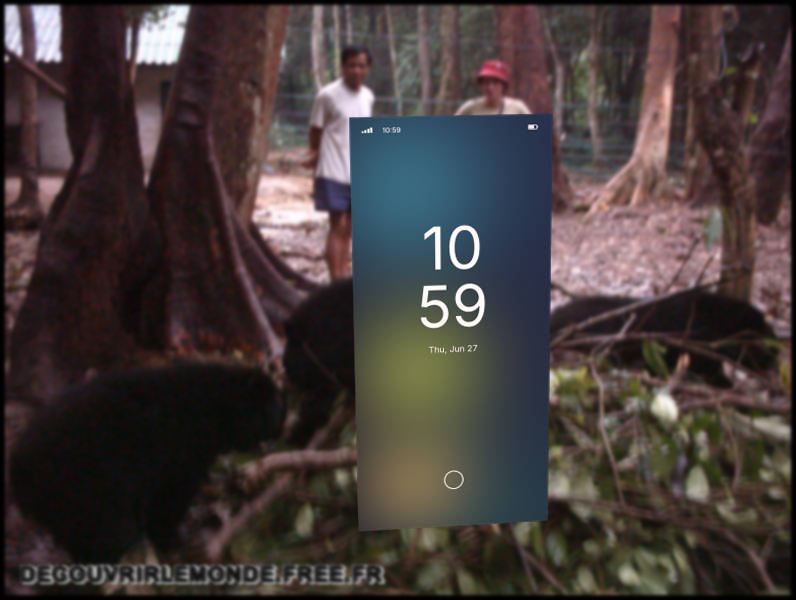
10:59
